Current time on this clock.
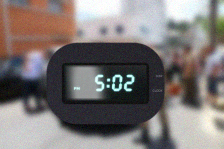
5:02
